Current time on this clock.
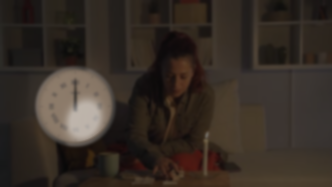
12:00
